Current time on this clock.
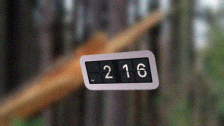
2:16
